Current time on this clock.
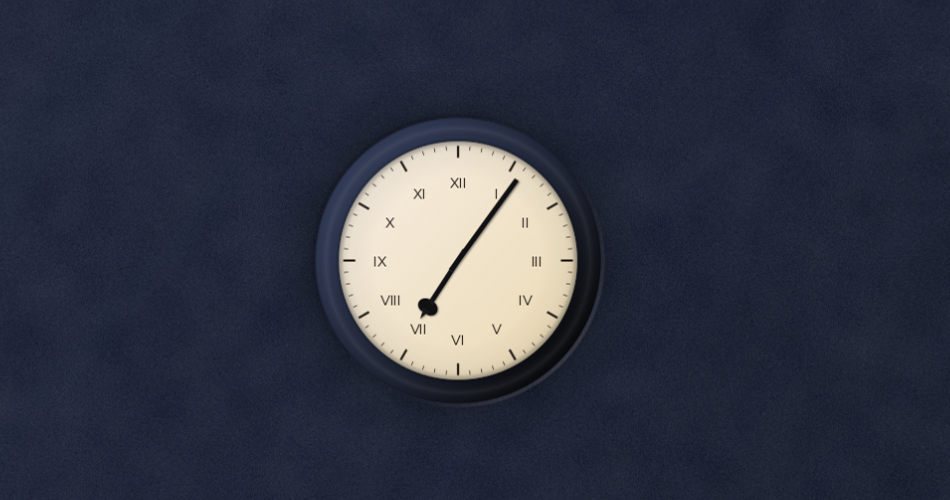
7:06
